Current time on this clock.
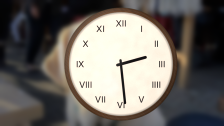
2:29
